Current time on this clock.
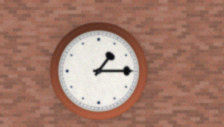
1:15
